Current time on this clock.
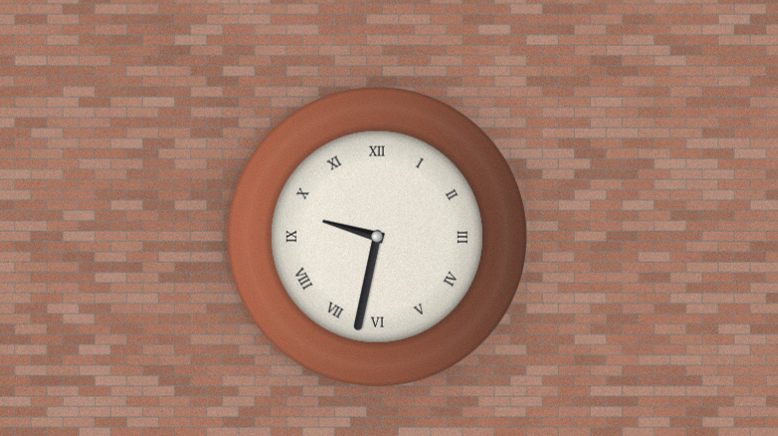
9:32
